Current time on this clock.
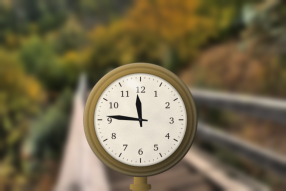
11:46
